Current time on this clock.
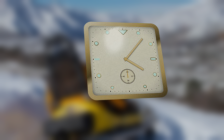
4:07
